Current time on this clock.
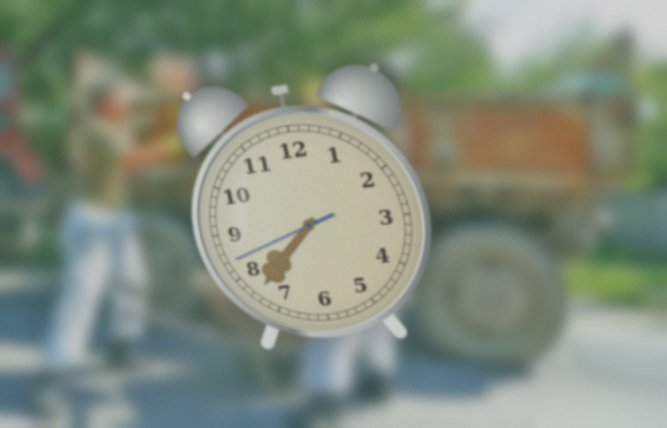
7:37:42
